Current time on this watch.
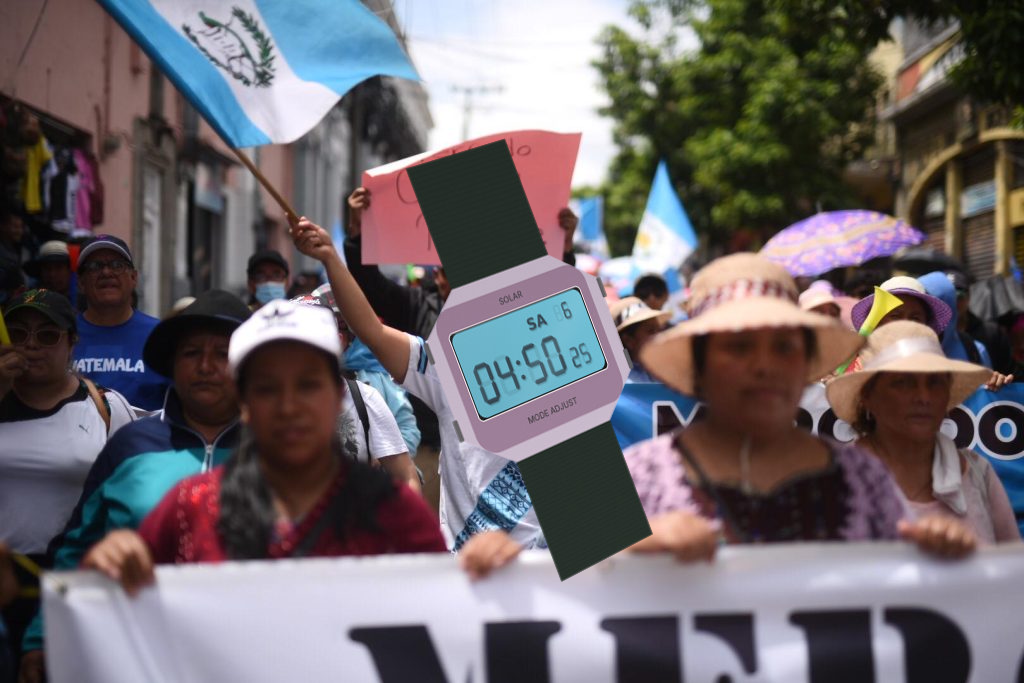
4:50:25
